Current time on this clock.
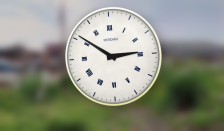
2:51
